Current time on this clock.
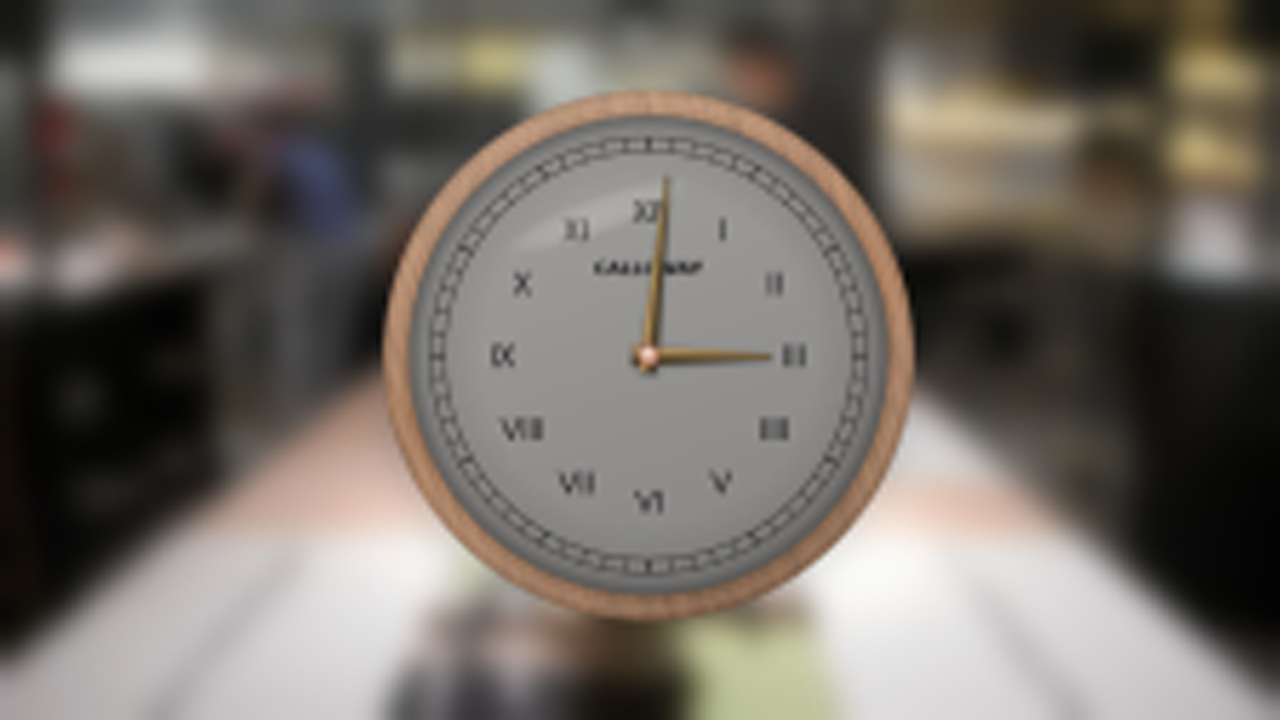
3:01
